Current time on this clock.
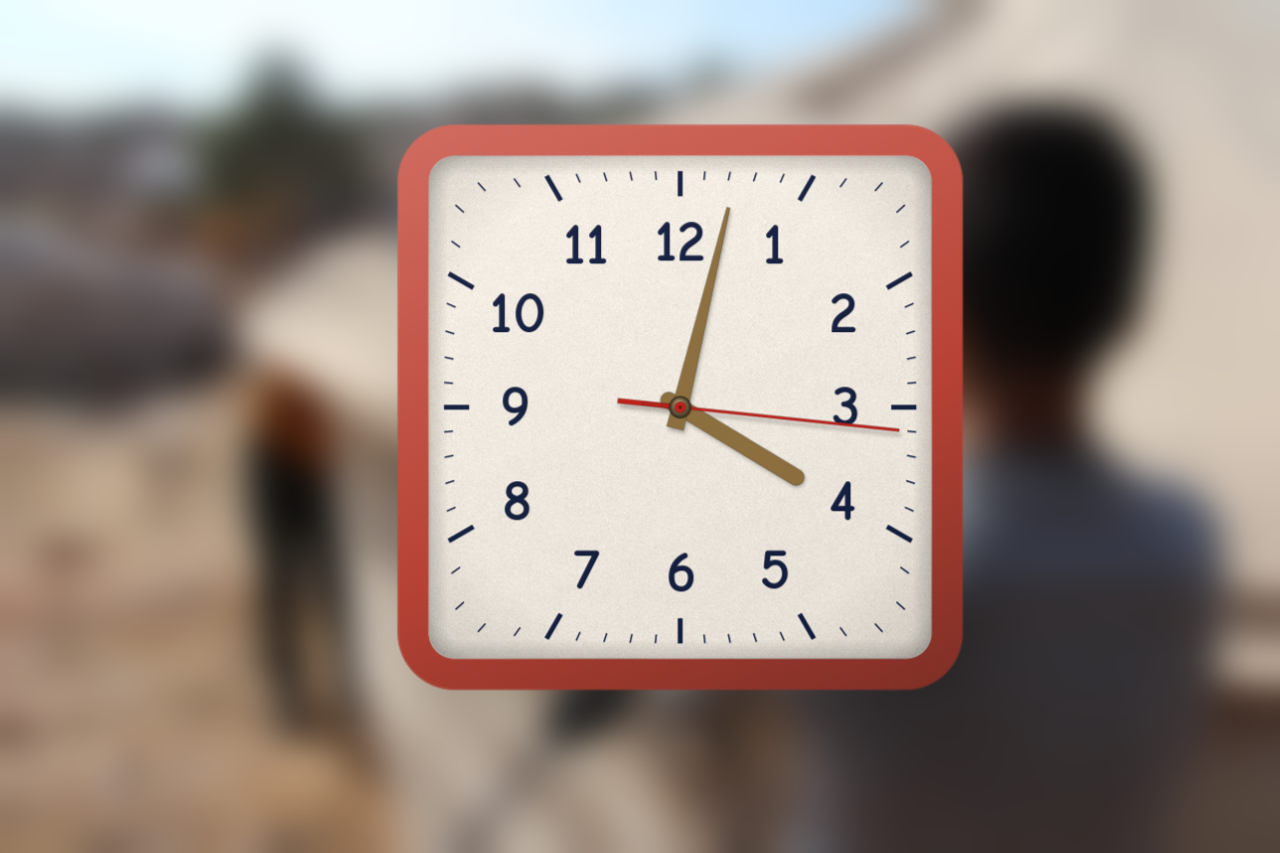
4:02:16
